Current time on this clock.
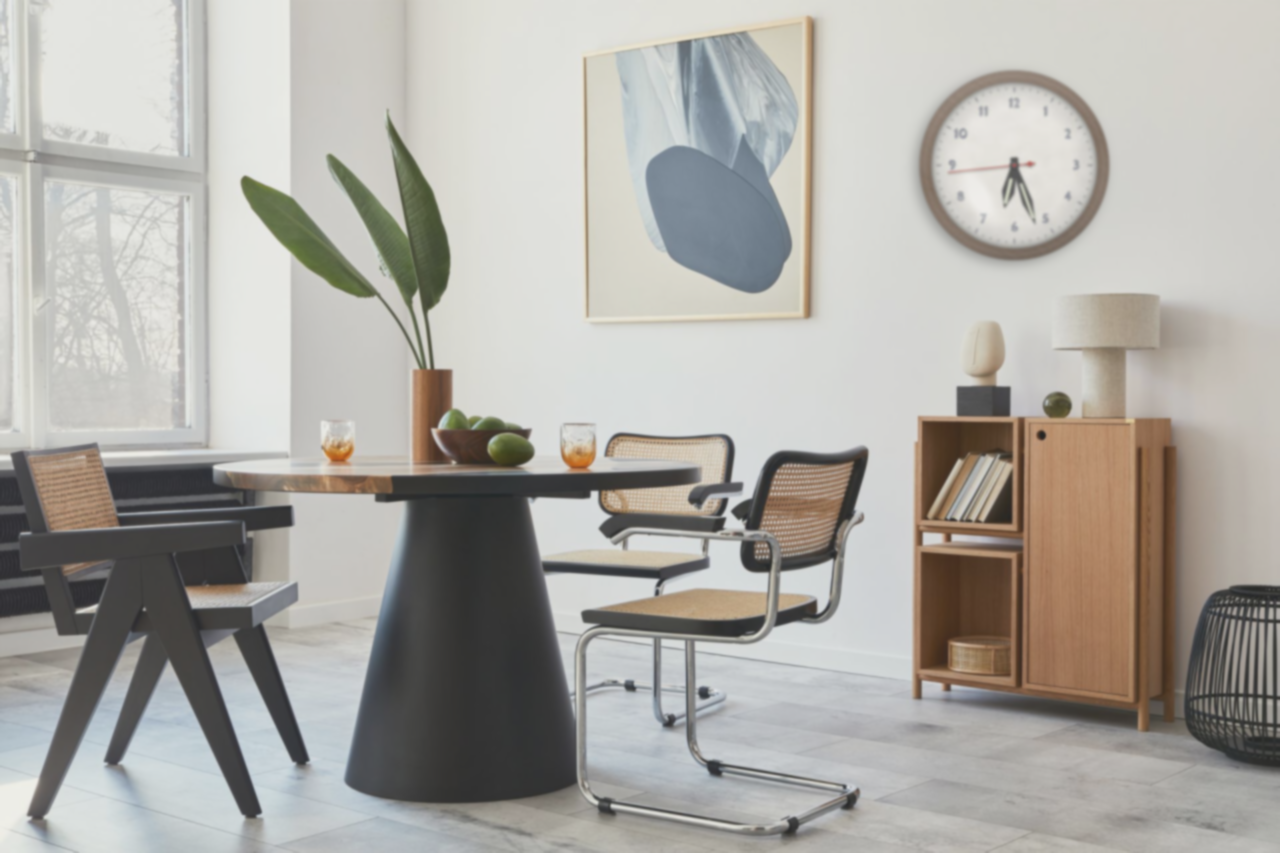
6:26:44
